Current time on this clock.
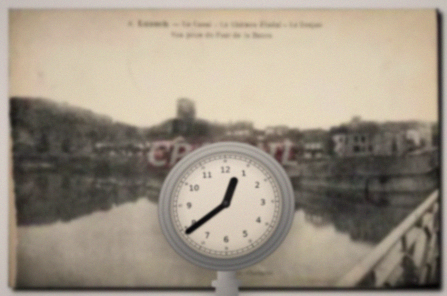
12:39
